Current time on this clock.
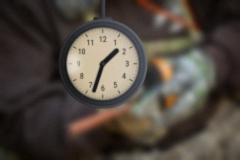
1:33
